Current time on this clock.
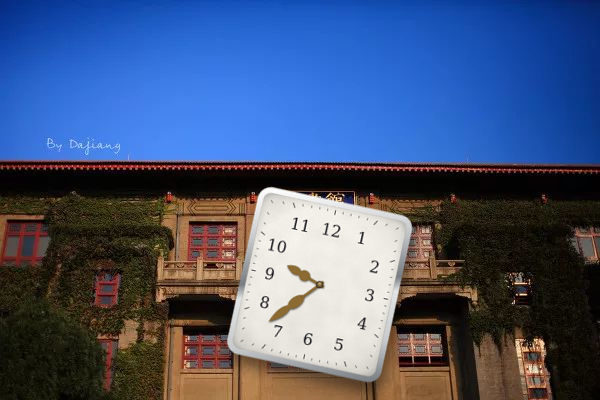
9:37
